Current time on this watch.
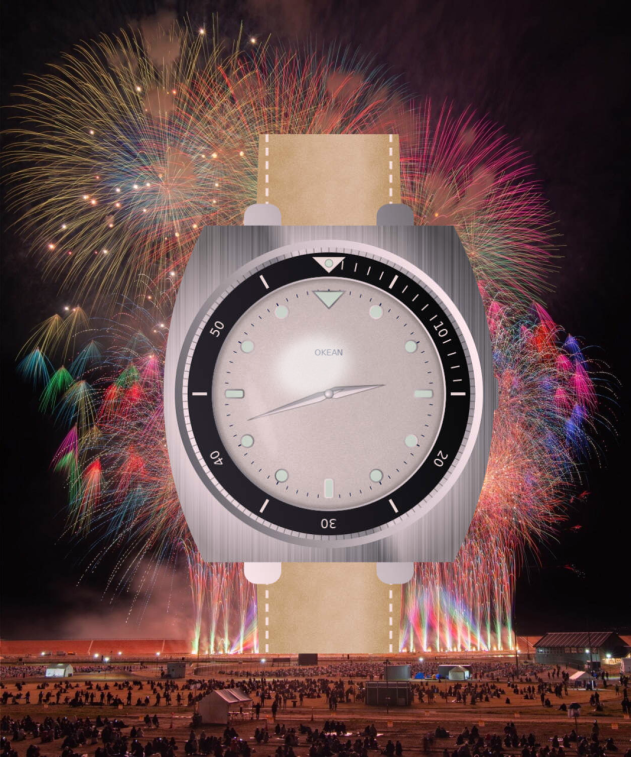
2:42
